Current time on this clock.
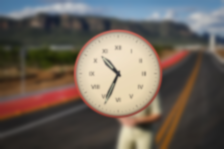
10:34
